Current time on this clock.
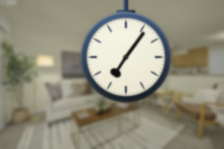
7:06
